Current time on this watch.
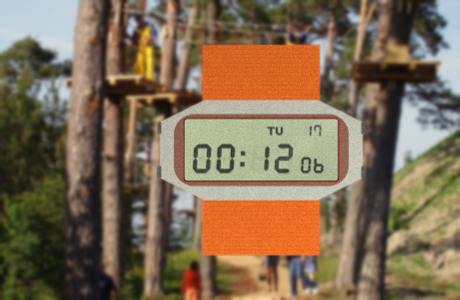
0:12:06
